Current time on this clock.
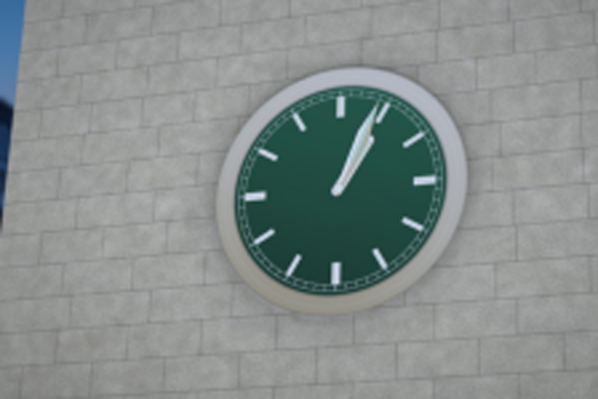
1:04
